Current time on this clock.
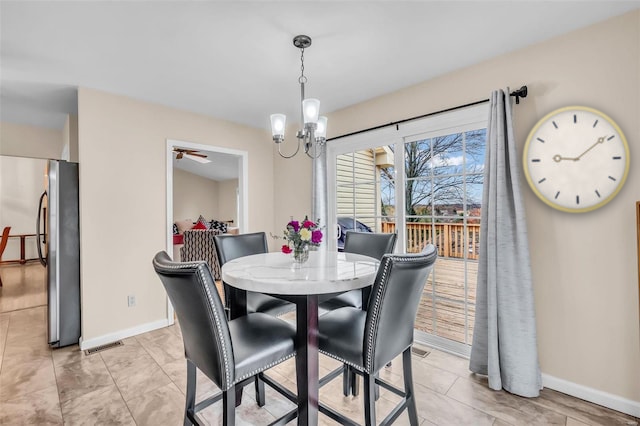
9:09
